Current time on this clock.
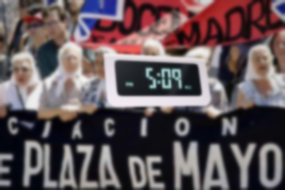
5:09
